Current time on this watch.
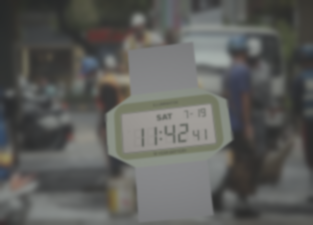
11:42
